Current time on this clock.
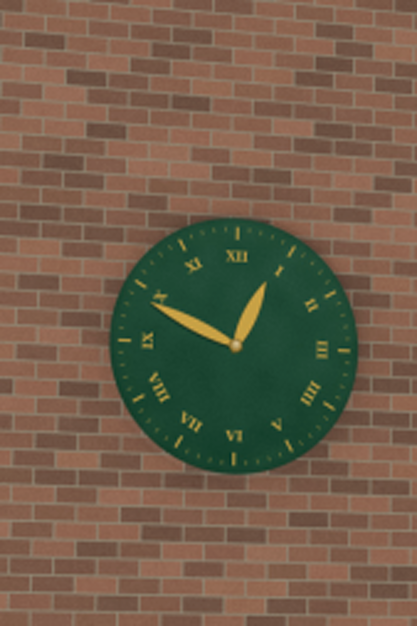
12:49
